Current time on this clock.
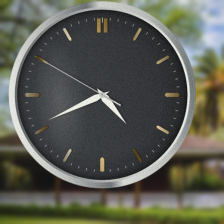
4:40:50
